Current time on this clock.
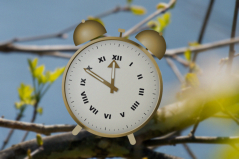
11:49
